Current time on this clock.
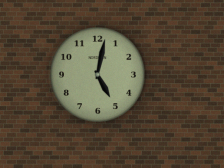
5:02
